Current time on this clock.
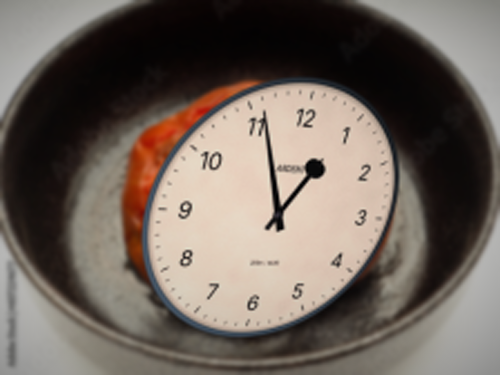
12:56
